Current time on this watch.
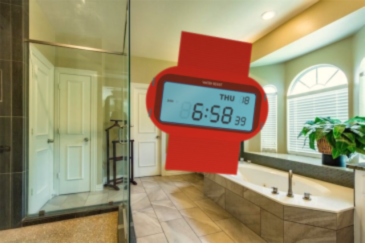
6:58
